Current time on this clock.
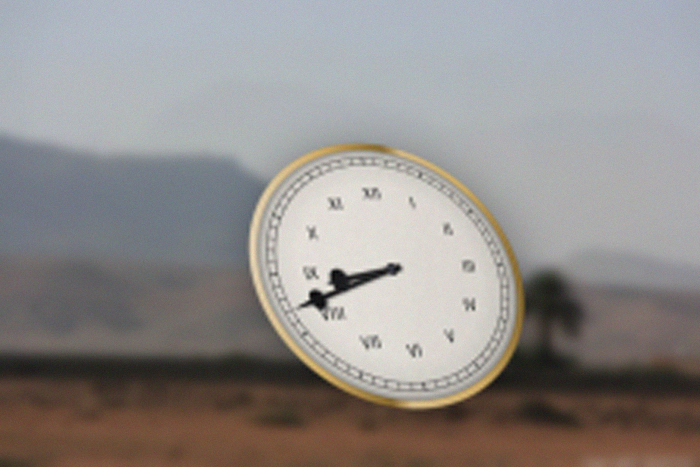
8:42
